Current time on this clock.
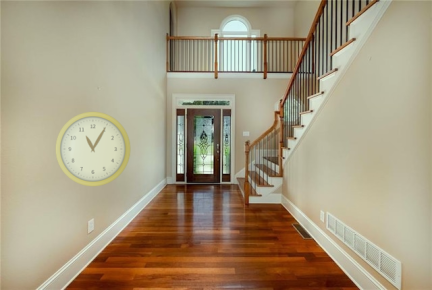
11:05
